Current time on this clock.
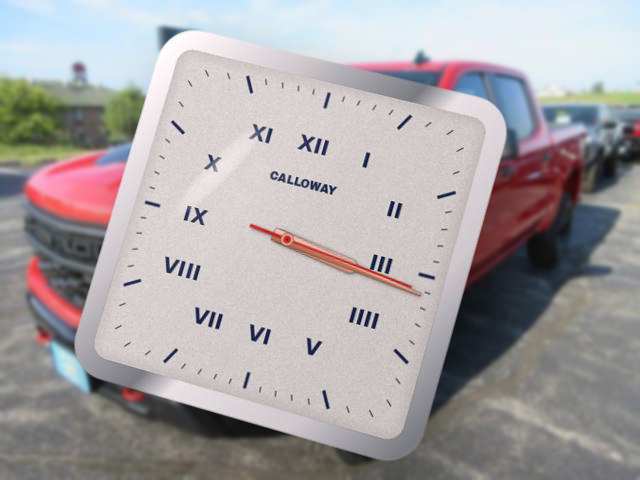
3:16:16
